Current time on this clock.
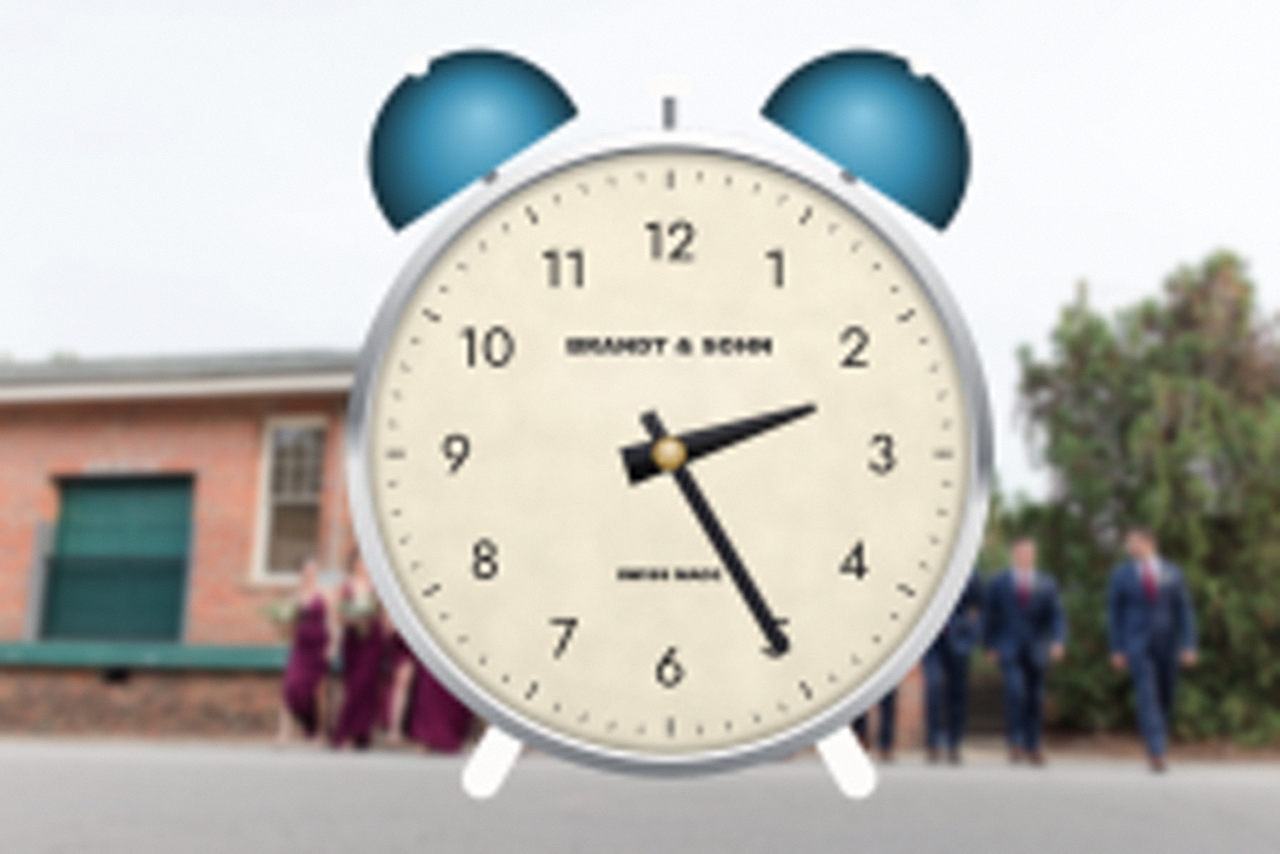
2:25
